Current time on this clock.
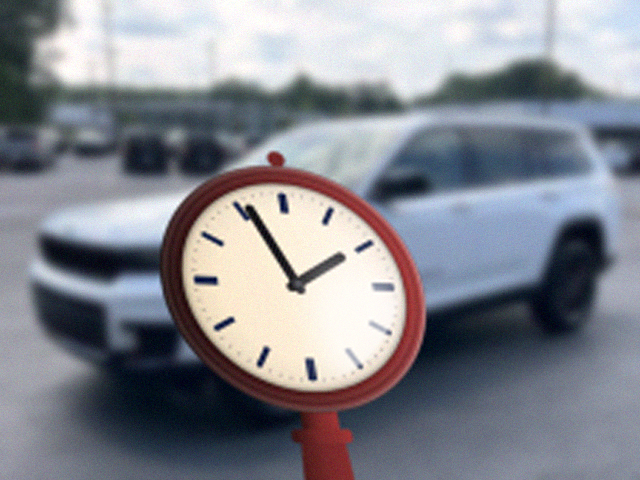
1:56
